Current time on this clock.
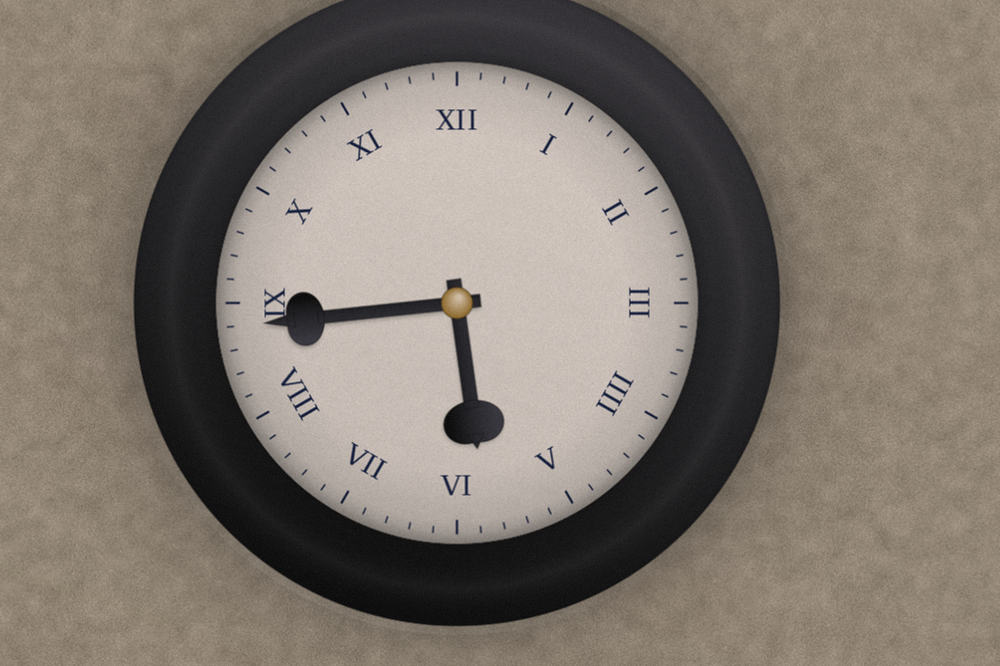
5:44
